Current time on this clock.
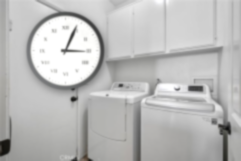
3:04
